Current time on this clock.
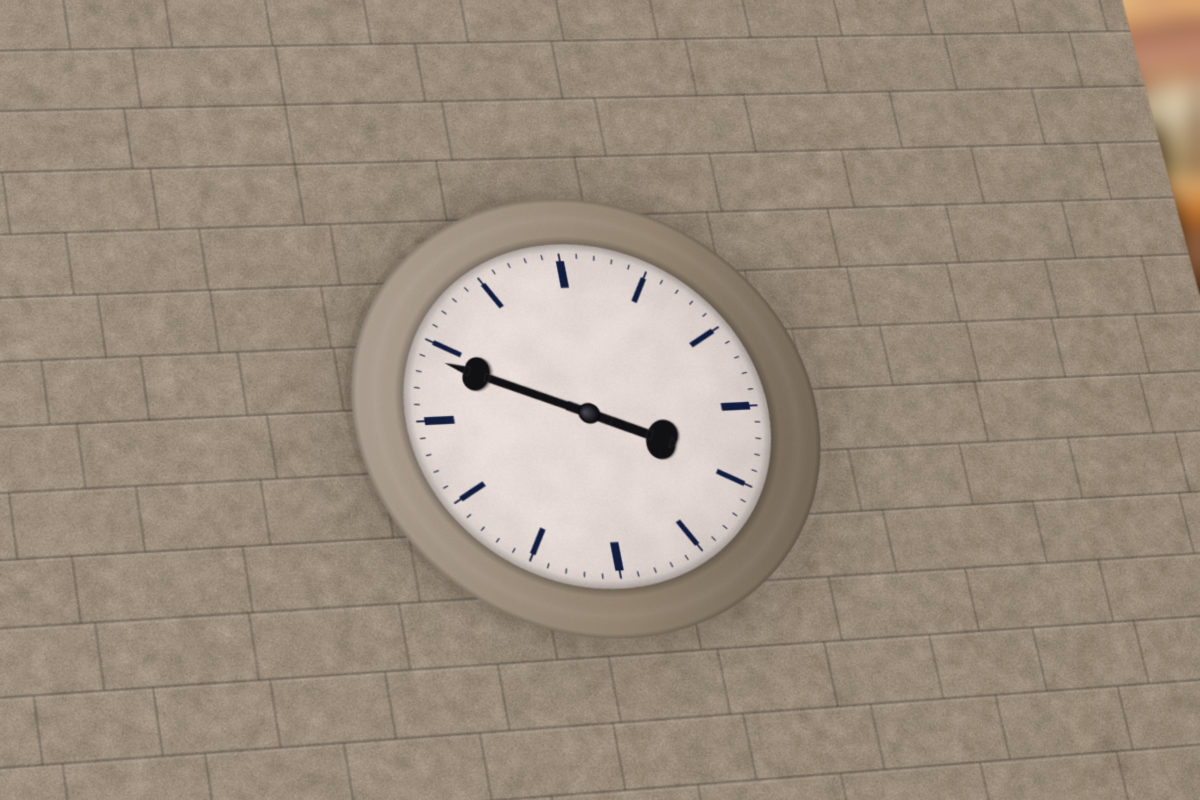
3:49
